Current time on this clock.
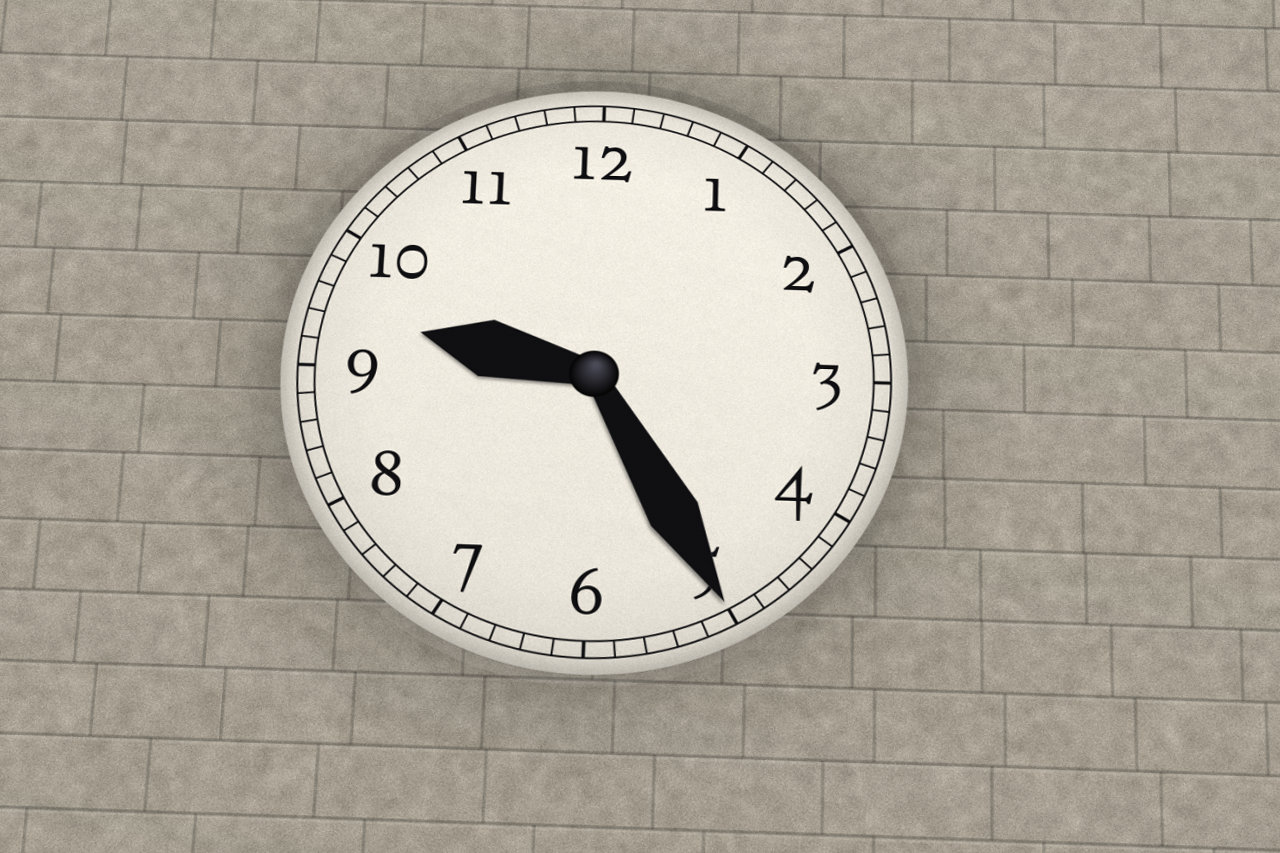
9:25
